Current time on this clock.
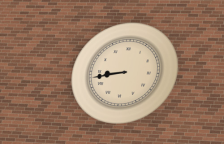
8:43
